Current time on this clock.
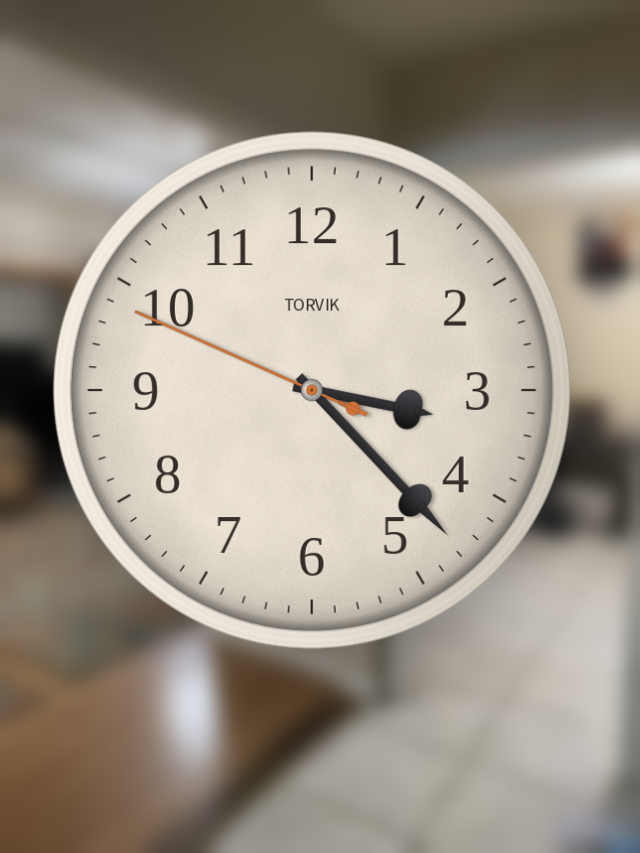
3:22:49
